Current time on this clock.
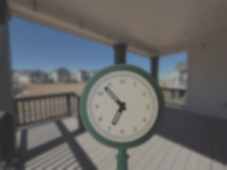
6:53
